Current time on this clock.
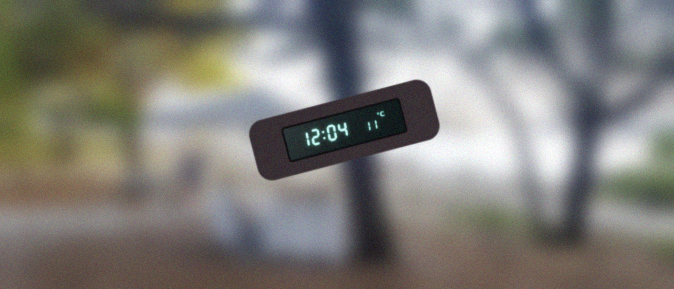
12:04
